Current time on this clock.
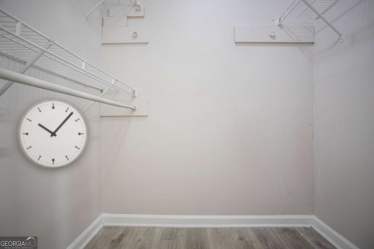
10:07
